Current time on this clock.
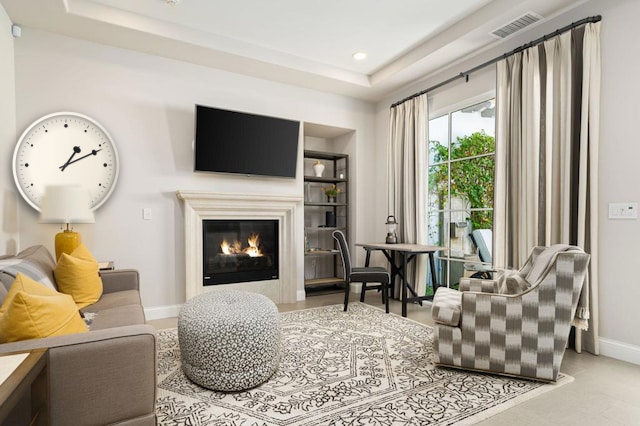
1:11
